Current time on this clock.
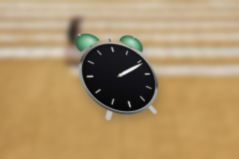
2:11
